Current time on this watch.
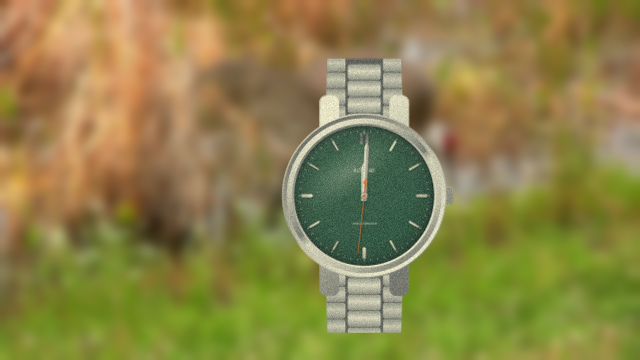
12:00:31
